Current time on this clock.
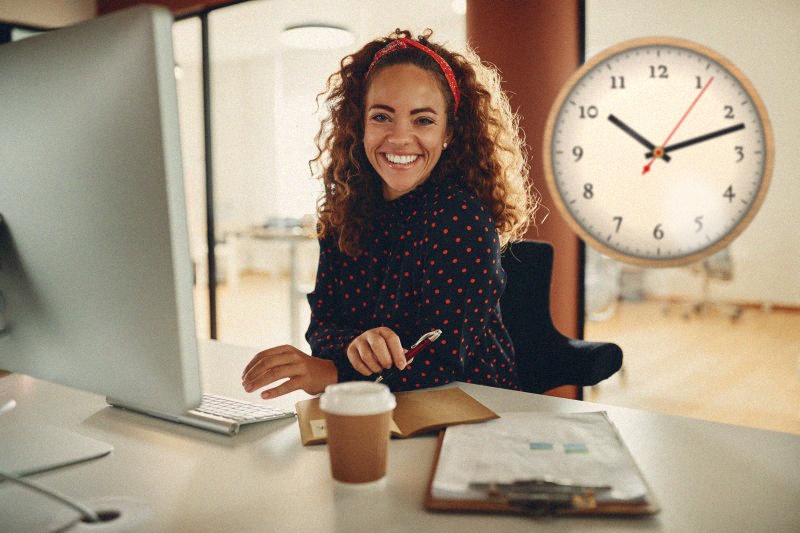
10:12:06
